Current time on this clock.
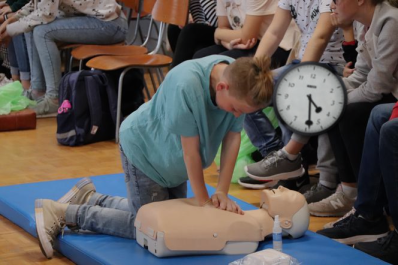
4:29
